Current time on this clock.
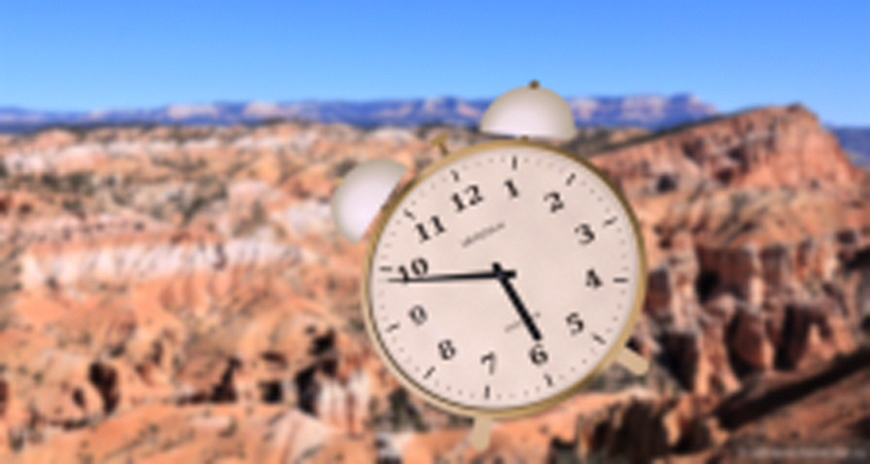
5:49
